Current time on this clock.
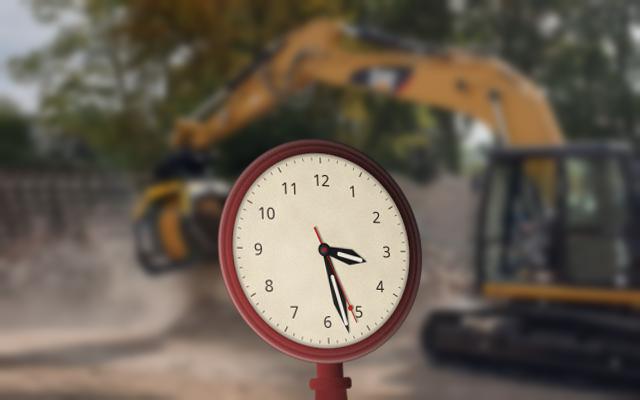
3:27:26
